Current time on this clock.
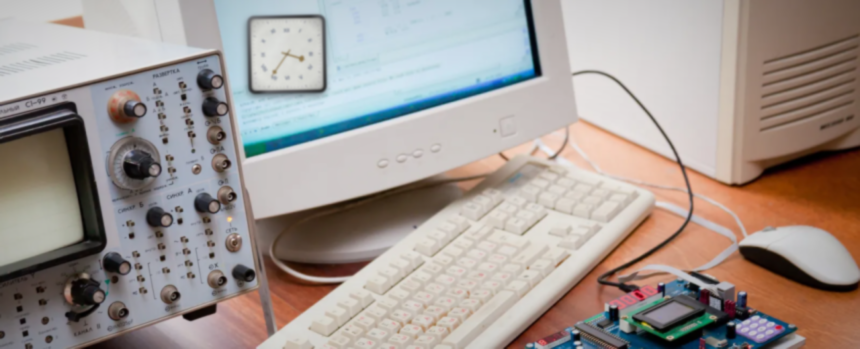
3:36
